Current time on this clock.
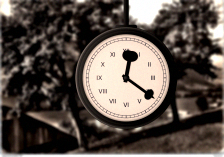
12:21
